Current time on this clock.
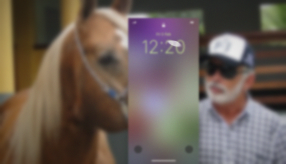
12:20
